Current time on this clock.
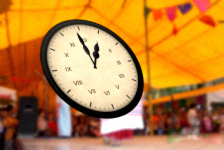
12:59
